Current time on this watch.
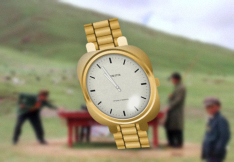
10:56
